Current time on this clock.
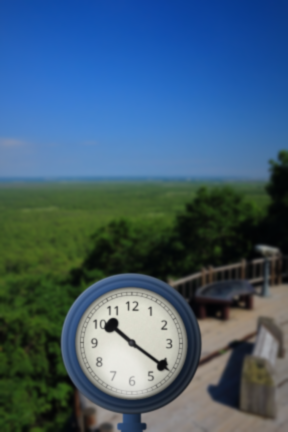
10:21
